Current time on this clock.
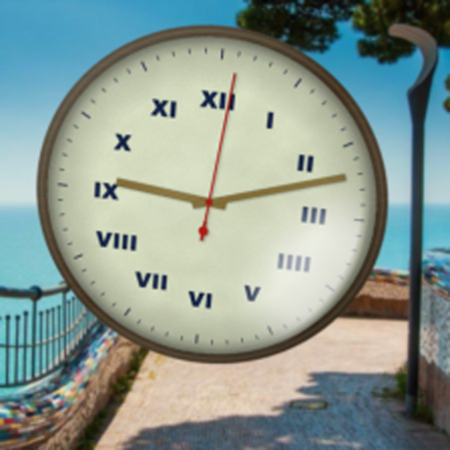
9:12:01
